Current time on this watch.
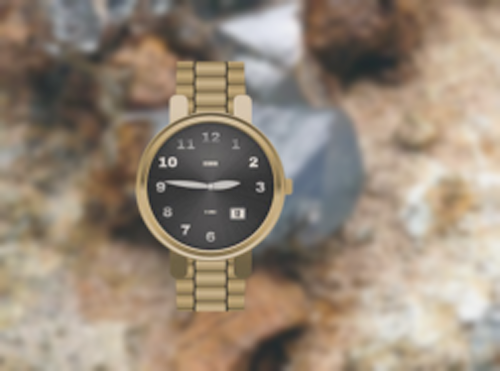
2:46
